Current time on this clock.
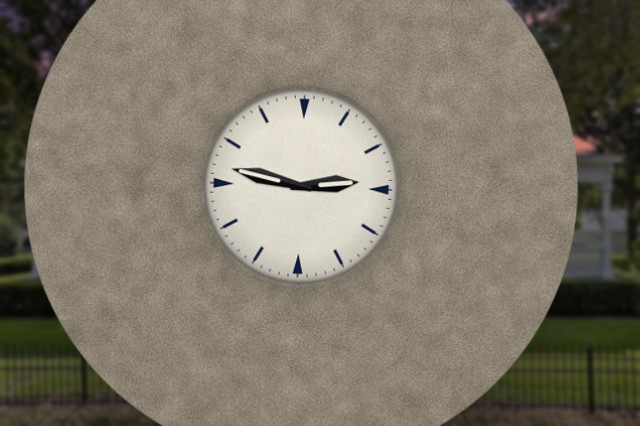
2:47
